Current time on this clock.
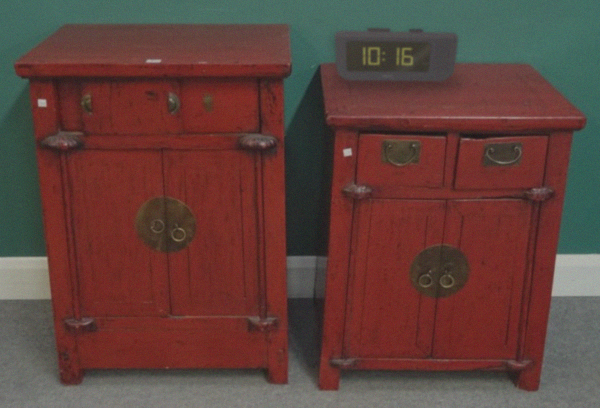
10:16
